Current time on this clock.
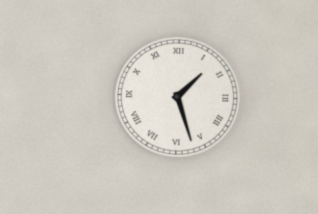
1:27
